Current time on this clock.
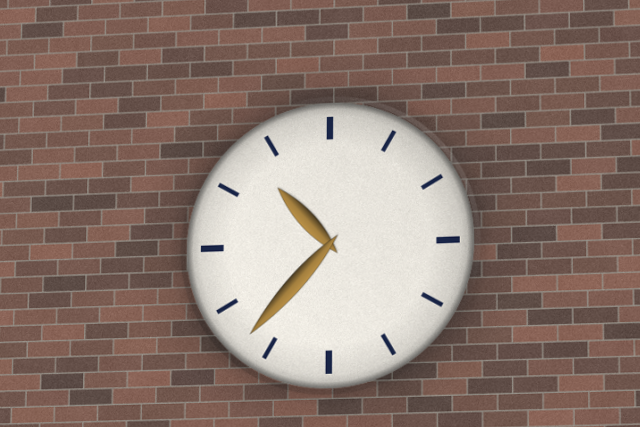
10:37
